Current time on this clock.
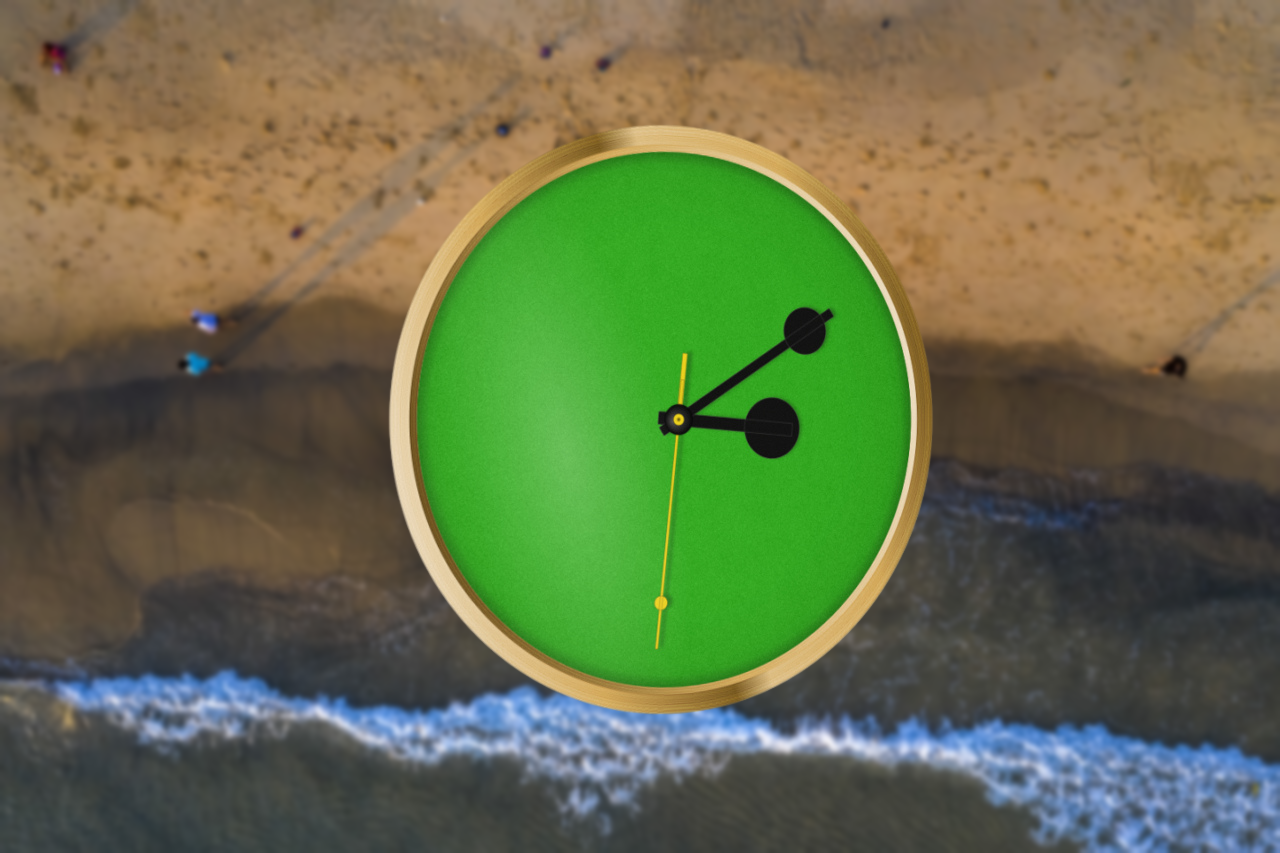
3:09:31
